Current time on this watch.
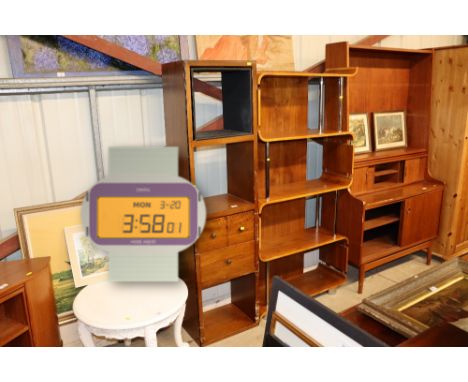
3:58:01
